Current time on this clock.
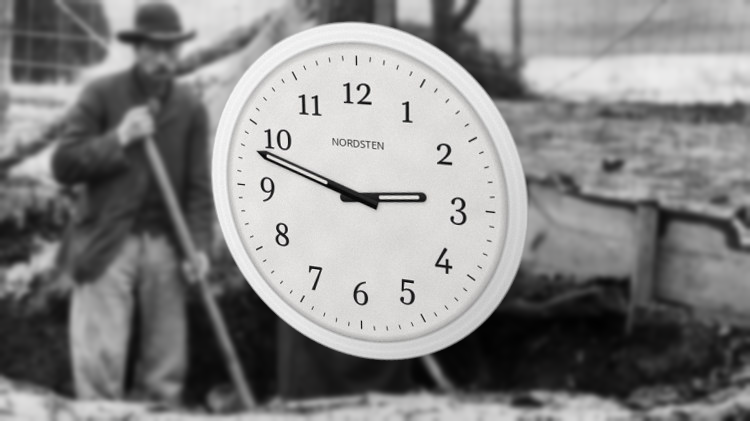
2:48
